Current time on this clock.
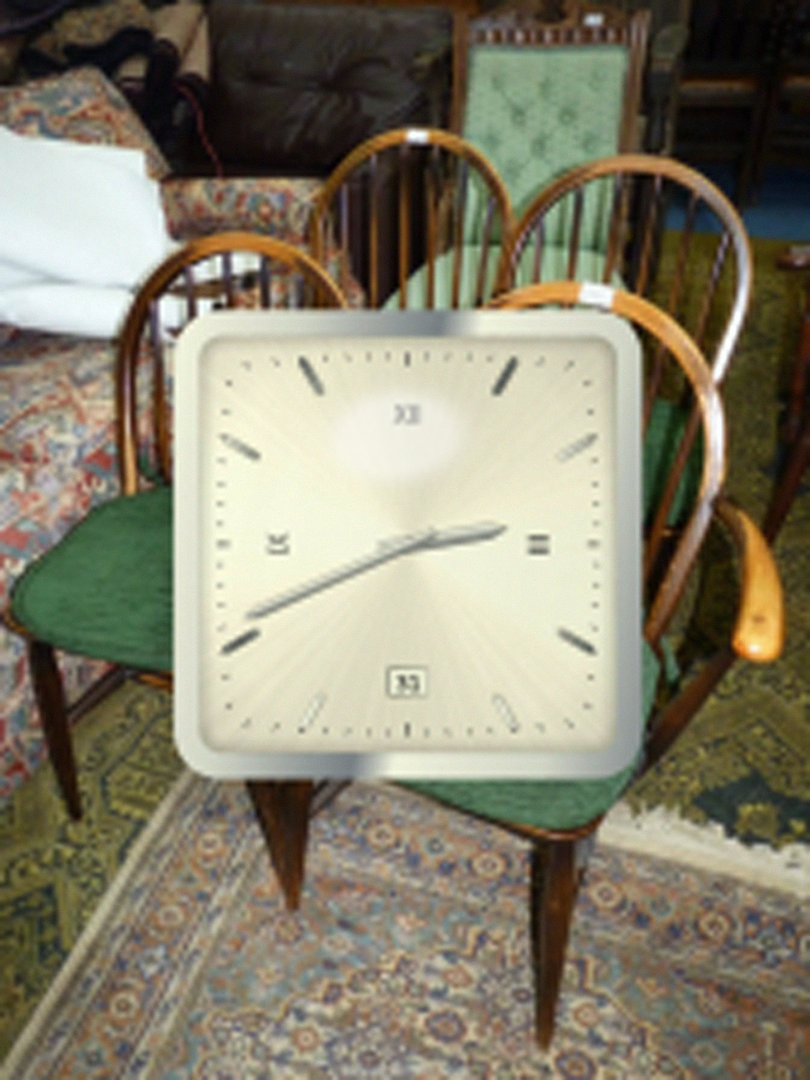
2:41
